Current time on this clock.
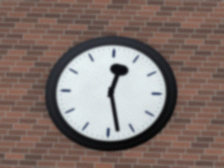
12:28
